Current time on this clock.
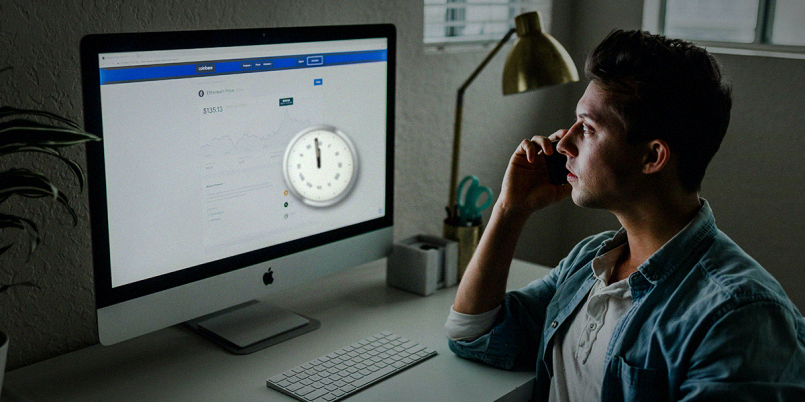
11:59
